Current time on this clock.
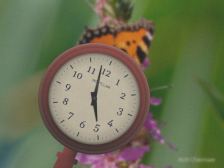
4:58
